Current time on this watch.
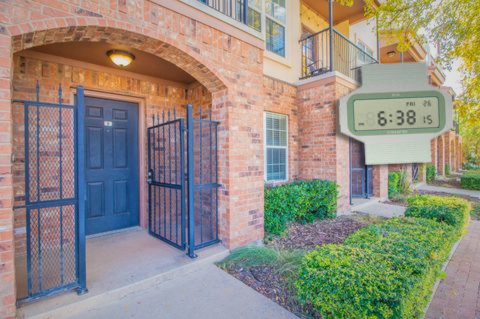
6:38:15
